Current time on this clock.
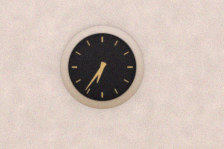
6:36
